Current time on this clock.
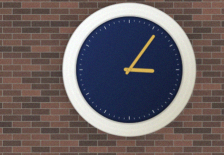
3:06
